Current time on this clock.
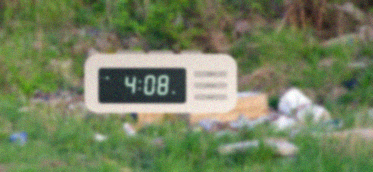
4:08
